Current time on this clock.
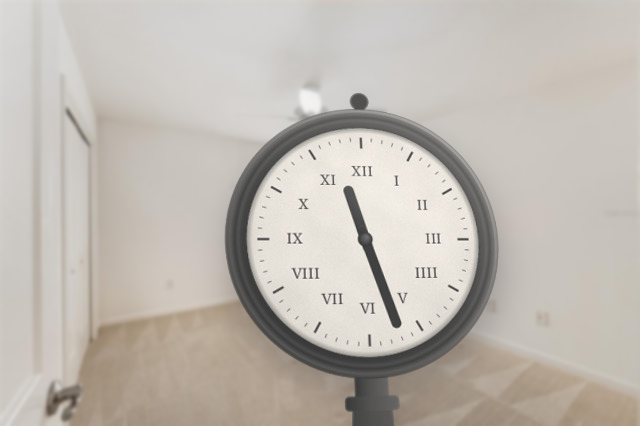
11:27
